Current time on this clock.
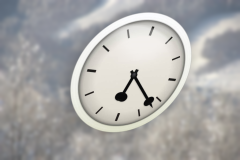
6:22
